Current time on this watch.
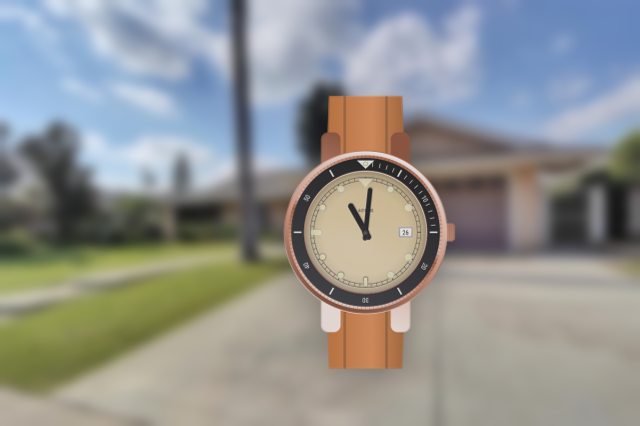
11:01
